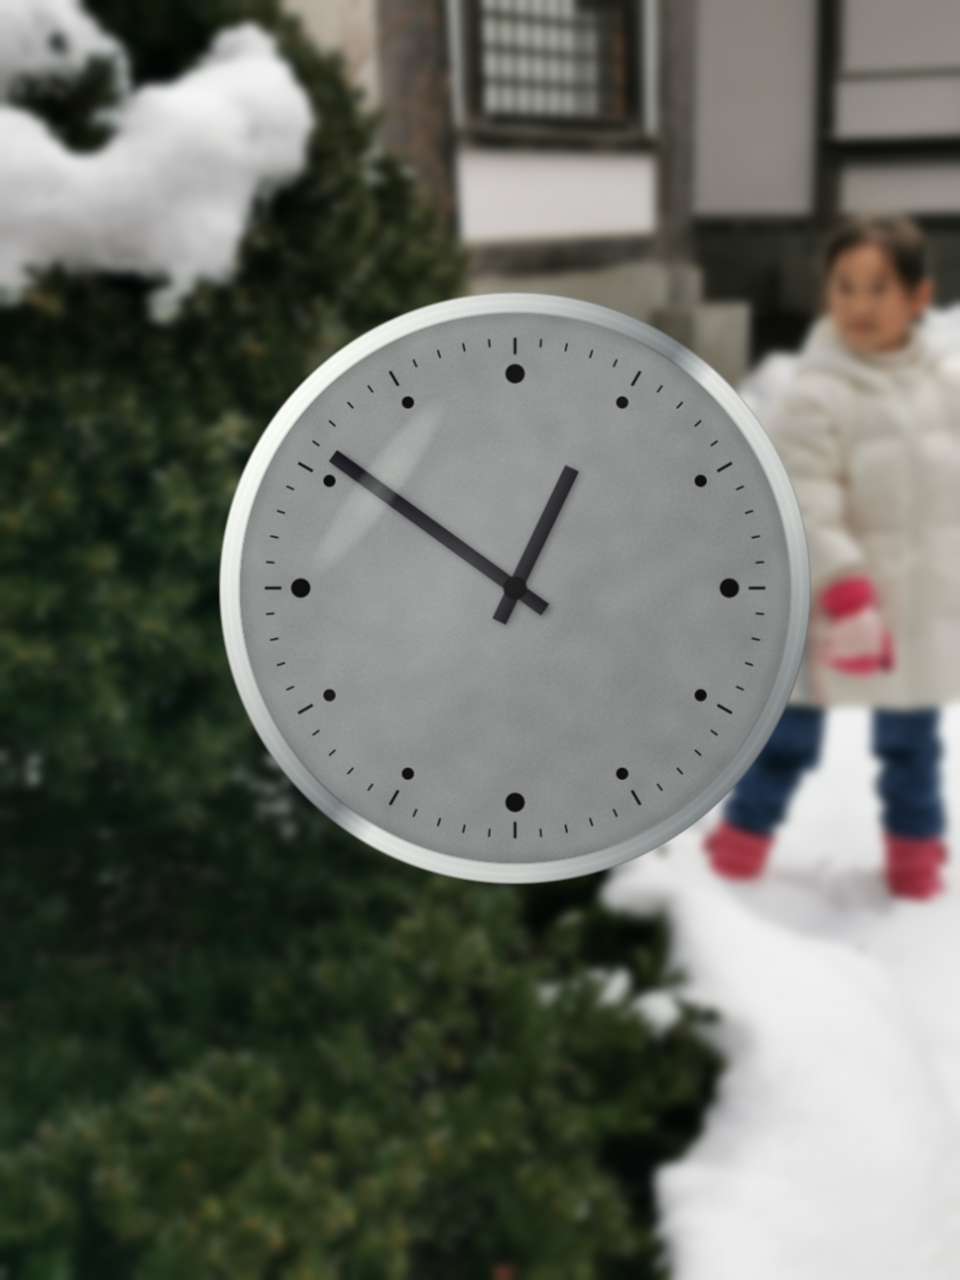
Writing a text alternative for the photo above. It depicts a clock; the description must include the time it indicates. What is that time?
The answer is 12:51
